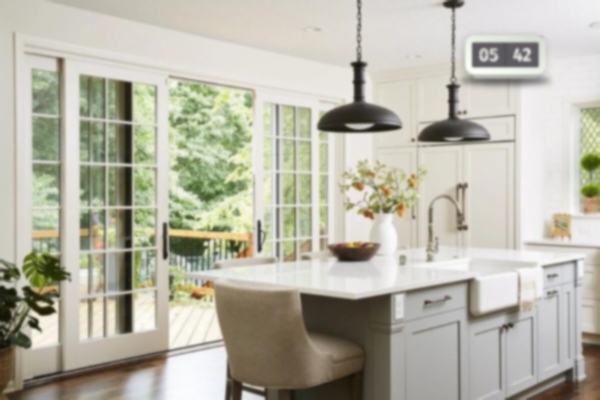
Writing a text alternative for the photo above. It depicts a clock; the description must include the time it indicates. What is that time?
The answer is 5:42
